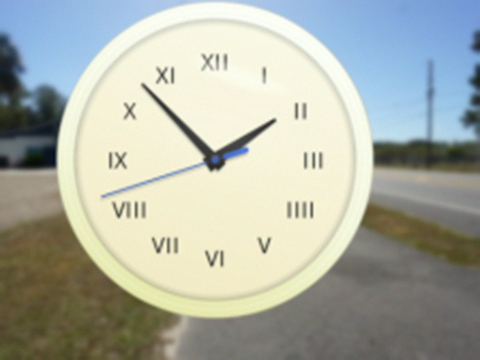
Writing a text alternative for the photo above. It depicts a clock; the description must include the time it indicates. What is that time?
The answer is 1:52:42
